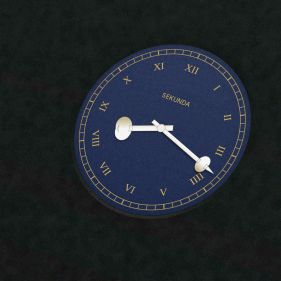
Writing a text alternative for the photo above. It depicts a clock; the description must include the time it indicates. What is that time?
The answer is 8:18
